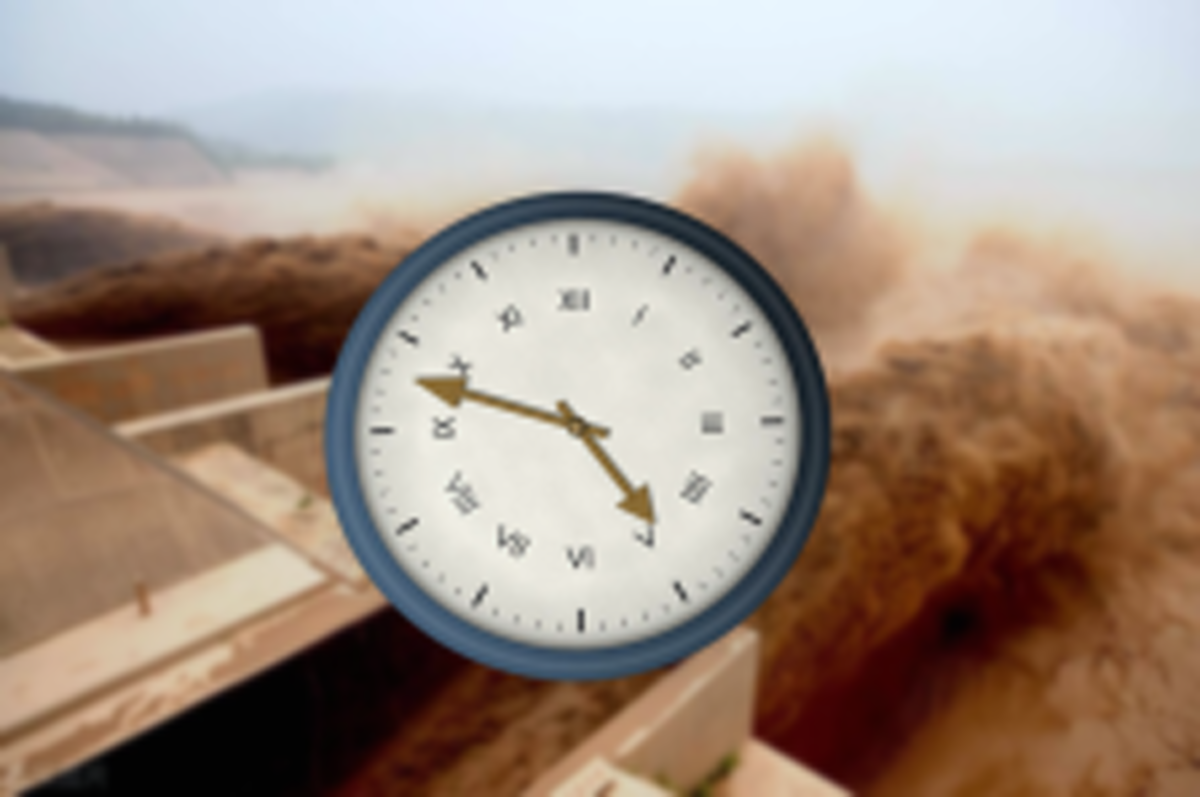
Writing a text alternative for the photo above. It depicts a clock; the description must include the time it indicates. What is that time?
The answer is 4:48
